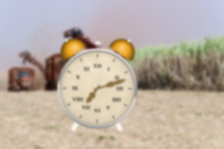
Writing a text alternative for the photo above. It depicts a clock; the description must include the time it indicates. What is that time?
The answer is 7:12
